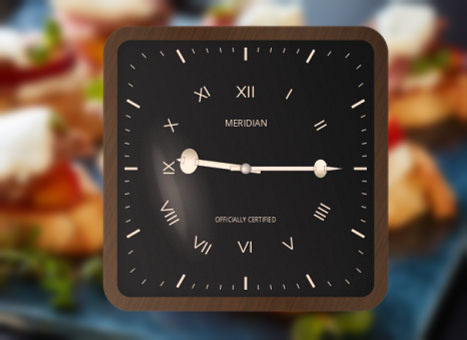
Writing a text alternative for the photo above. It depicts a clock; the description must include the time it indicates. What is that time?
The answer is 9:15
